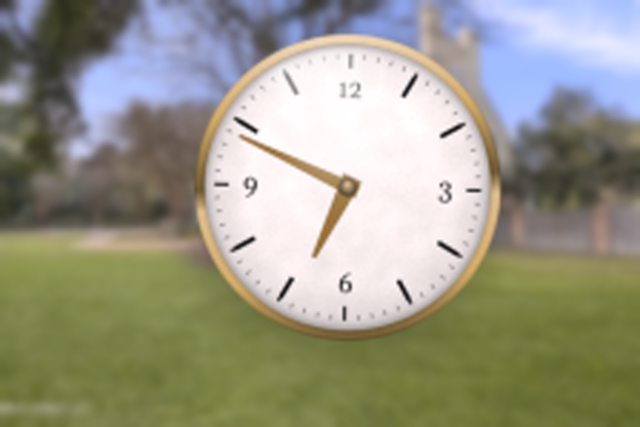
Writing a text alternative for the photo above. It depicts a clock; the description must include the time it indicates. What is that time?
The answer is 6:49
